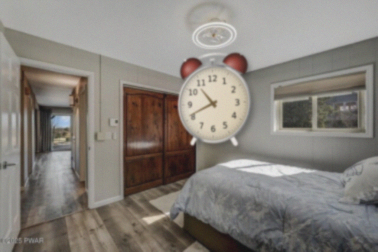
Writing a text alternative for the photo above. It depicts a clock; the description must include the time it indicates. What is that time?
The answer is 10:41
